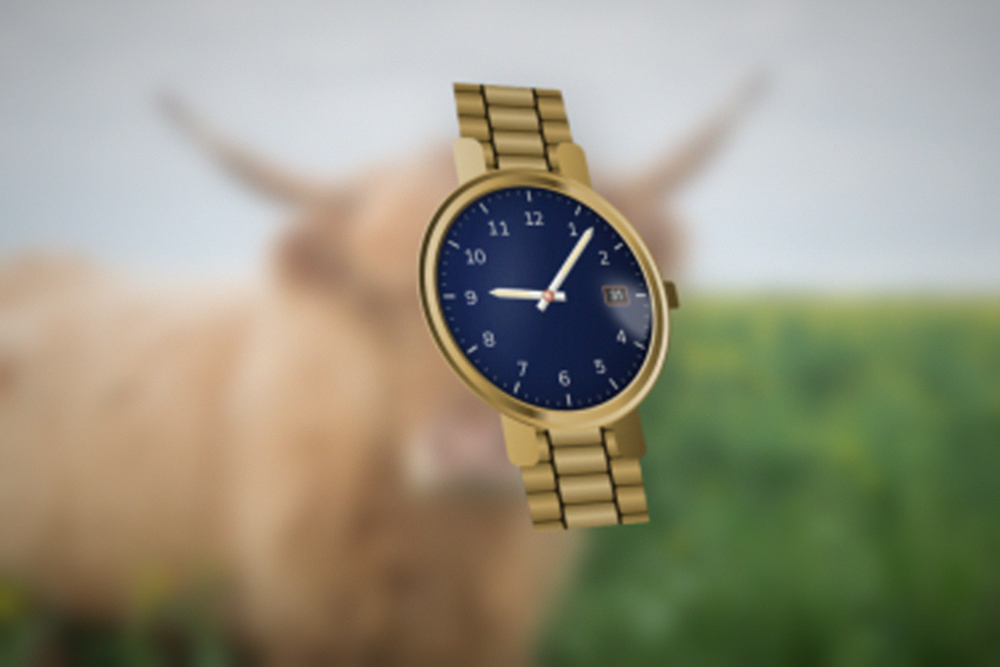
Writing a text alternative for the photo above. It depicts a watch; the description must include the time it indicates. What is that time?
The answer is 9:07
